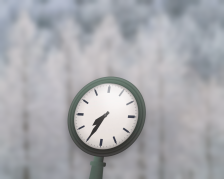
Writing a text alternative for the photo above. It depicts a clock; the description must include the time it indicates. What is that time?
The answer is 7:35
